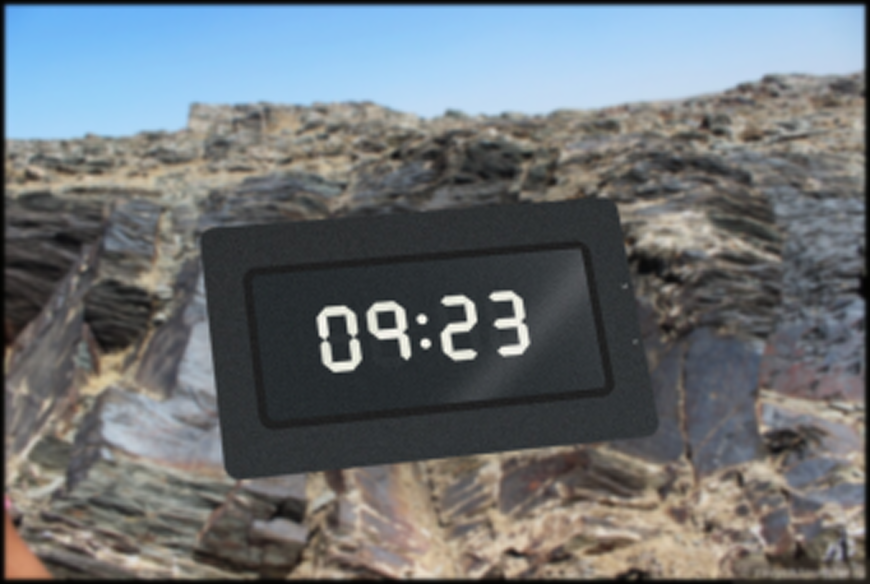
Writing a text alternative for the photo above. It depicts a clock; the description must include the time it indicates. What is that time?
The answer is 9:23
